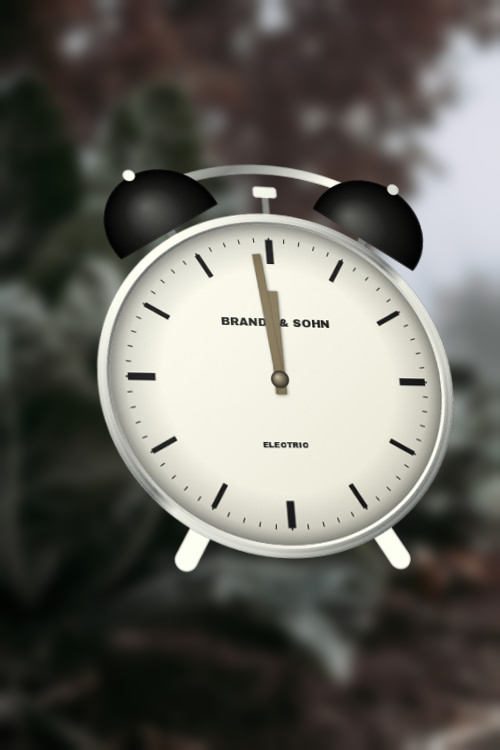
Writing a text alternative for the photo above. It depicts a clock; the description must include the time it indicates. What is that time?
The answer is 11:59
